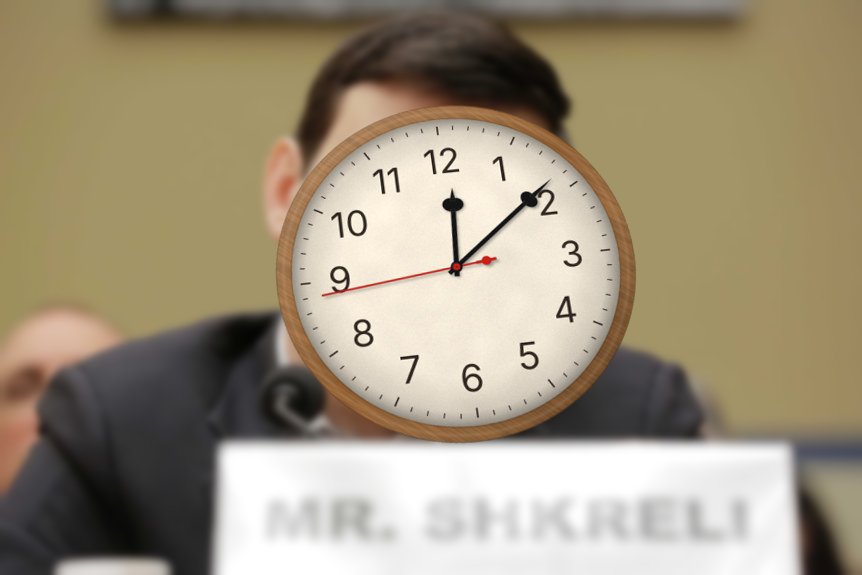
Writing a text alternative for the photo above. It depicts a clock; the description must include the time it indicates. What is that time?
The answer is 12:08:44
